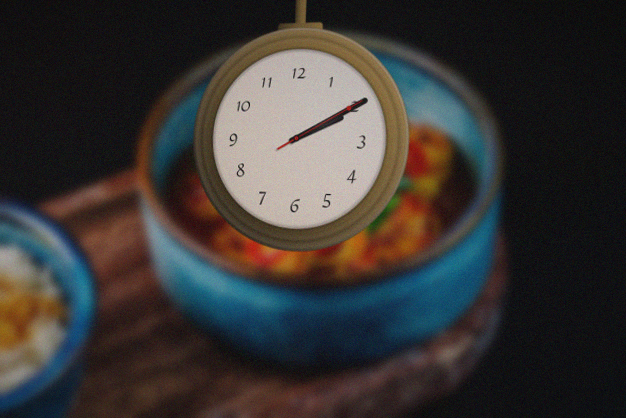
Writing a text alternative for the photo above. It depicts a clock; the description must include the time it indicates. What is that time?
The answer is 2:10:10
